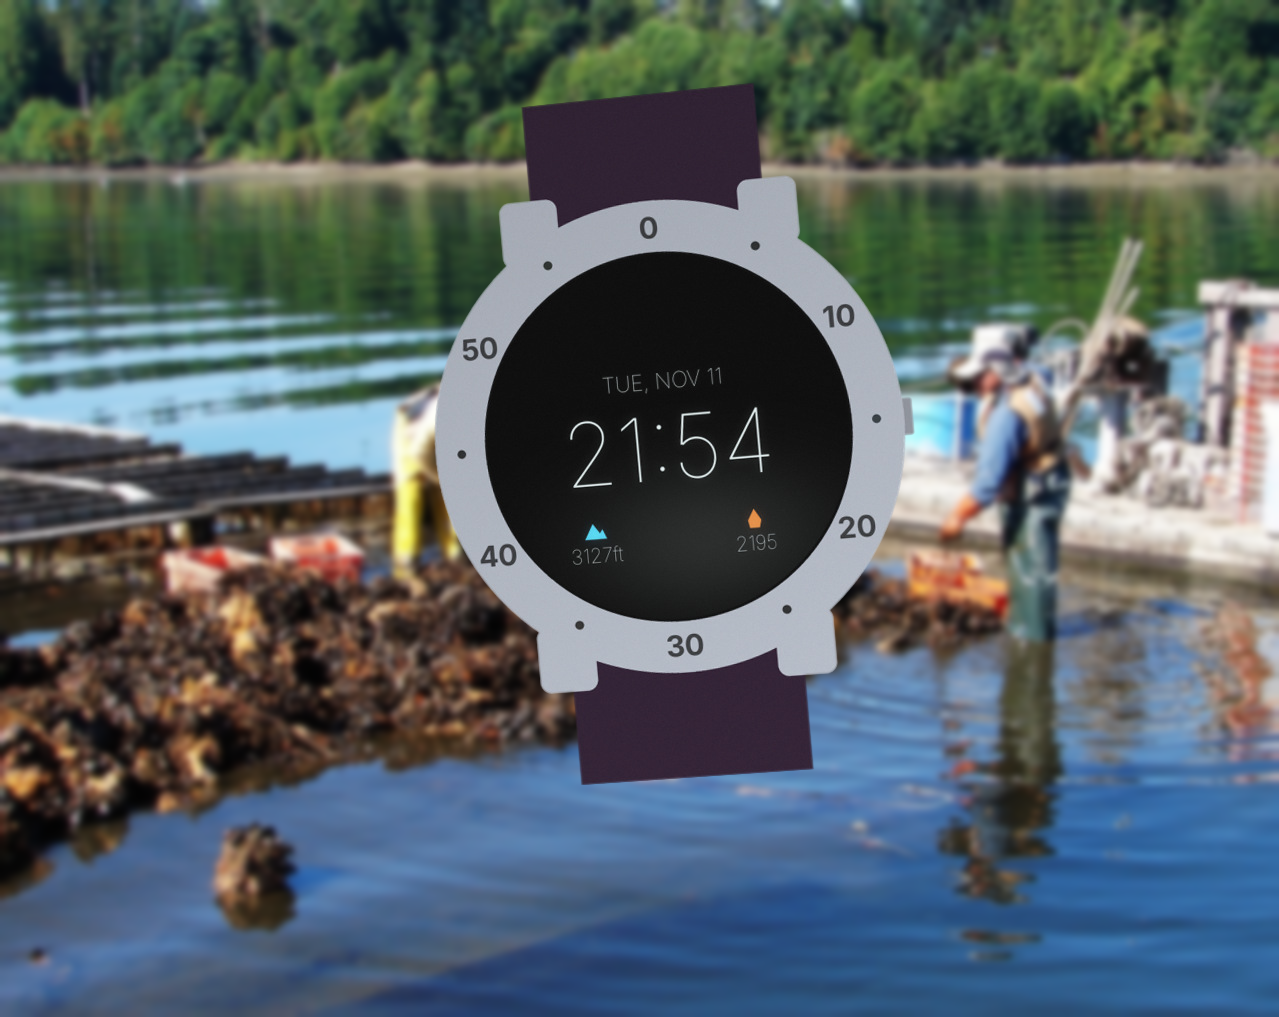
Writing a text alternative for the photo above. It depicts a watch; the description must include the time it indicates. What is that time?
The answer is 21:54
